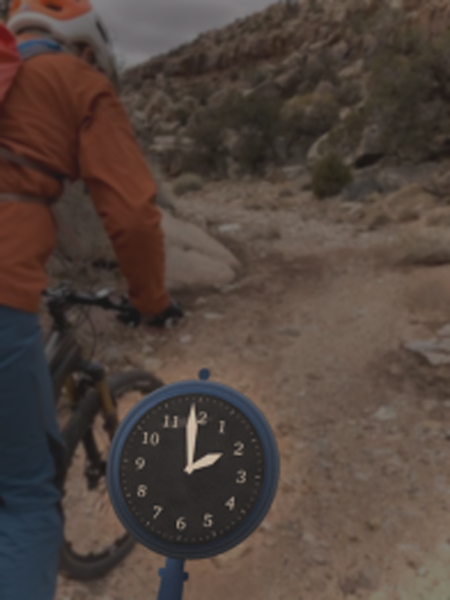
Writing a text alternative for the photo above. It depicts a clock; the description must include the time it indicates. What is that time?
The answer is 1:59
